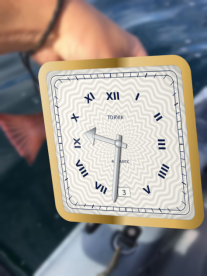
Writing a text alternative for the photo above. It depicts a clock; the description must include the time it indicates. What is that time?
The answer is 9:32
